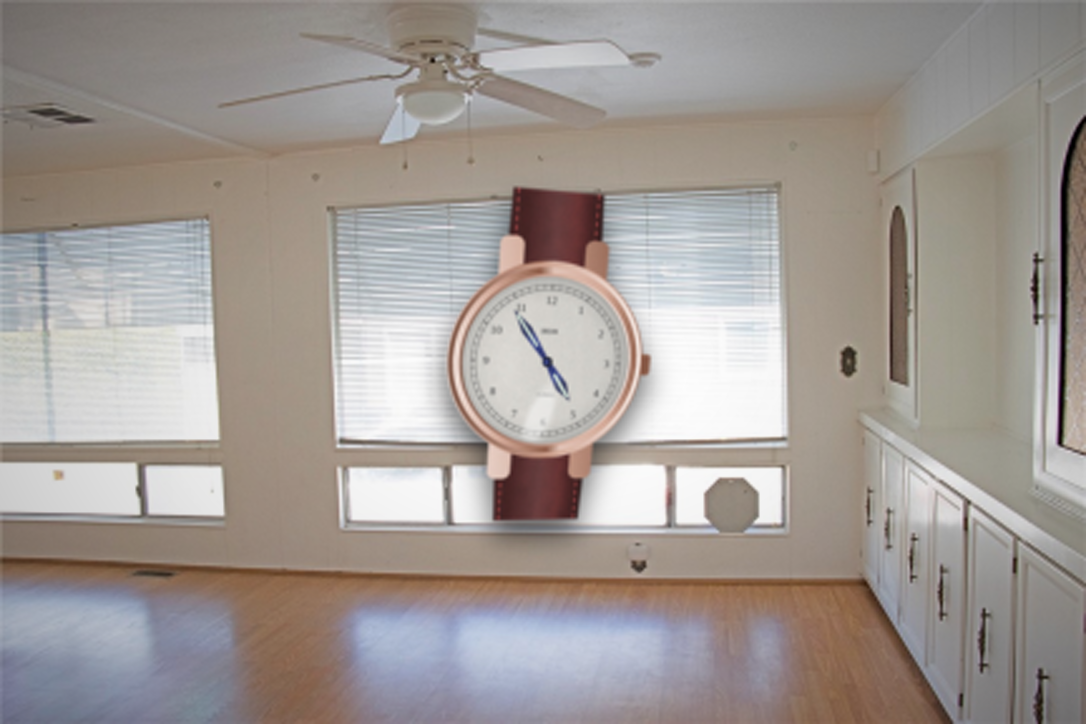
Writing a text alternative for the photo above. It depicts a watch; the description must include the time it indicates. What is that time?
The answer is 4:54
